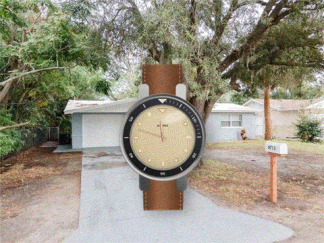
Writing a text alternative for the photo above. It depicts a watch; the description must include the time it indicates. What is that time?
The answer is 11:48
